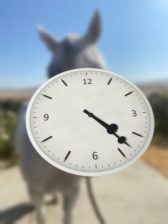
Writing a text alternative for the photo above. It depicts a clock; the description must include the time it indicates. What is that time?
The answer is 4:23
